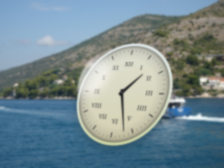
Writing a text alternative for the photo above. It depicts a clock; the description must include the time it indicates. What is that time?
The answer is 1:27
